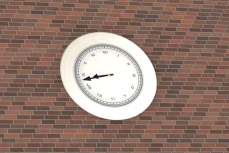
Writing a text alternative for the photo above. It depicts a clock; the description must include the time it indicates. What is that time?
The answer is 8:43
